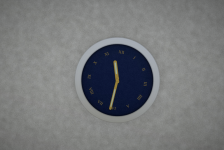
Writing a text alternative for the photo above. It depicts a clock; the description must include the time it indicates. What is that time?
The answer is 11:31
